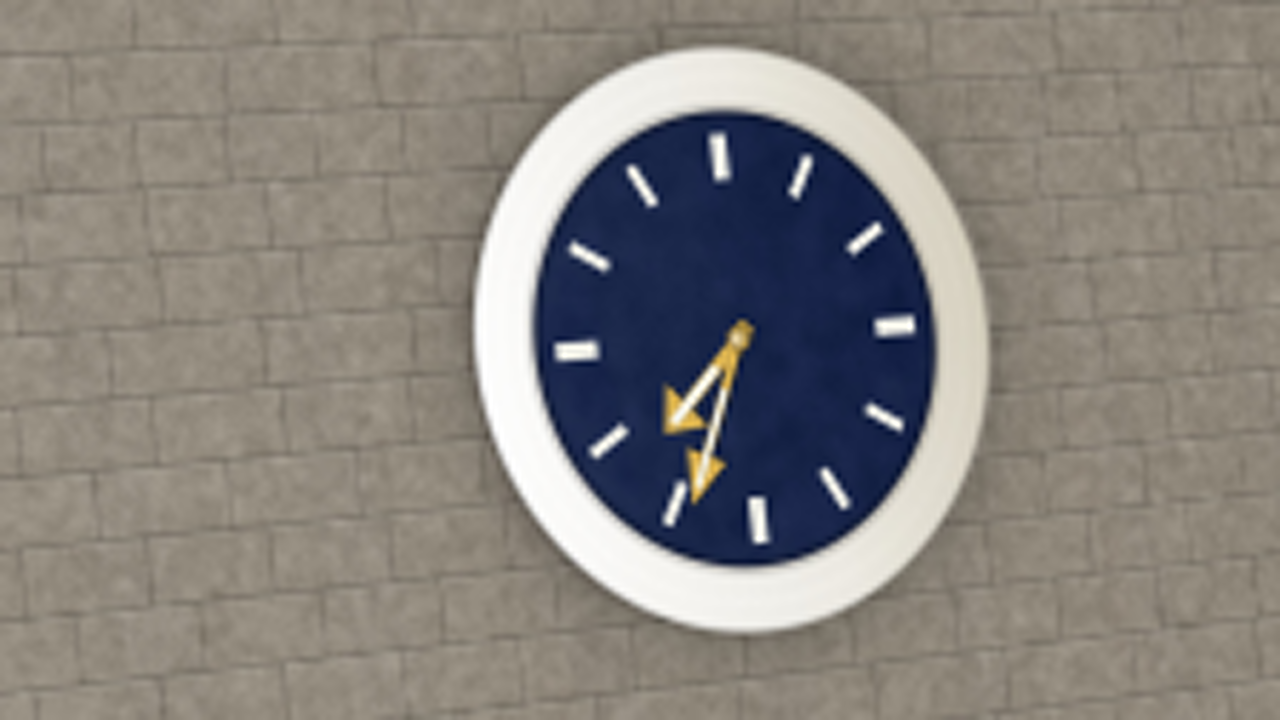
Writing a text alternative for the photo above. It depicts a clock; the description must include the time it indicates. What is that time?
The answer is 7:34
